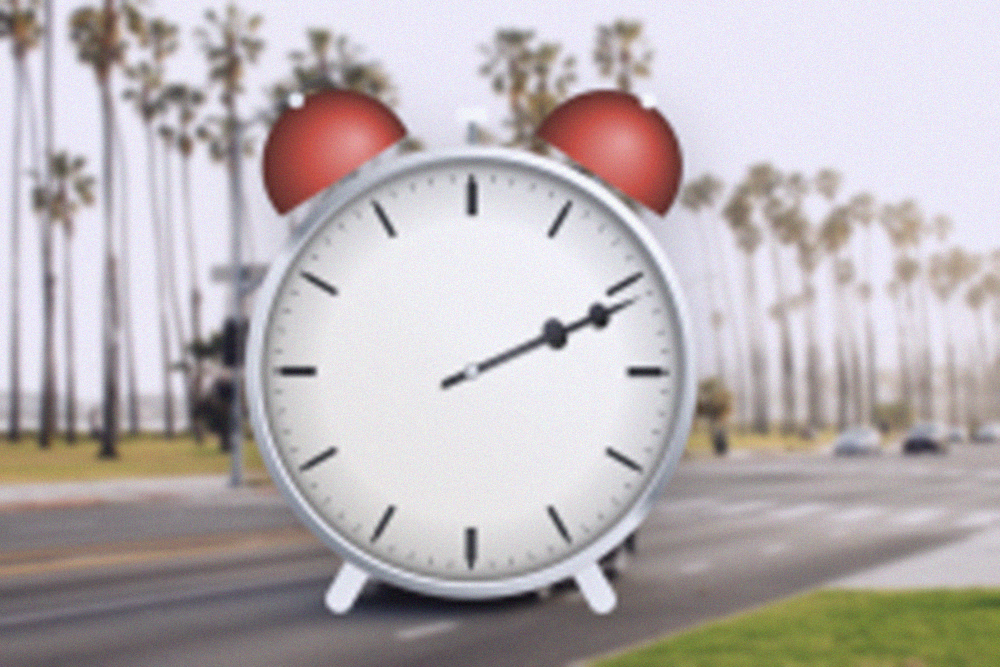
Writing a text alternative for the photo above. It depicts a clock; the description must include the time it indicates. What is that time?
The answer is 2:11
